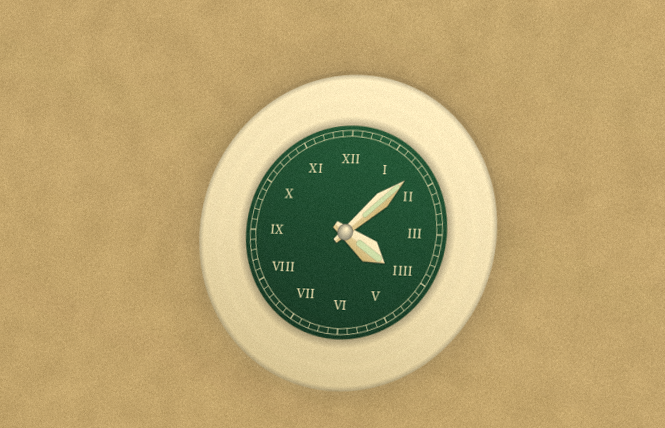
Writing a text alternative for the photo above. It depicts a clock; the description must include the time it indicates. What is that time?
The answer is 4:08
